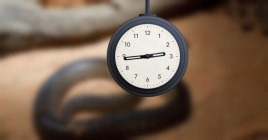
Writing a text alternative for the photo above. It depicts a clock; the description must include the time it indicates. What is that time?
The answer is 2:44
